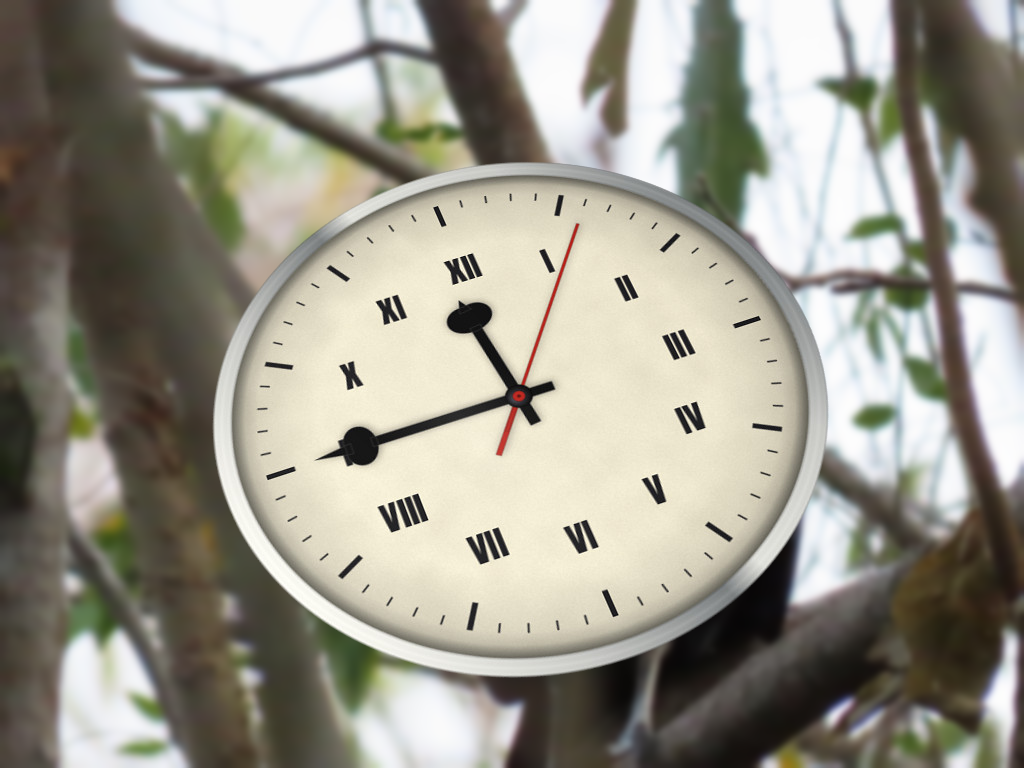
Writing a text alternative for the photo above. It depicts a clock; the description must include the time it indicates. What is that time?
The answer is 11:45:06
